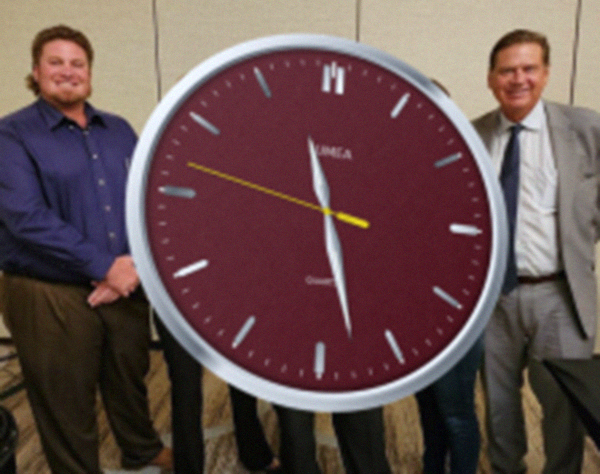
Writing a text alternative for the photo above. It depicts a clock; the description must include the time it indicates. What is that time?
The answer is 11:27:47
